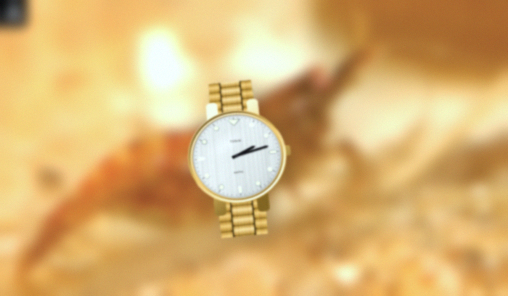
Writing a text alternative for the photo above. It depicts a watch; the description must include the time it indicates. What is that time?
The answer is 2:13
